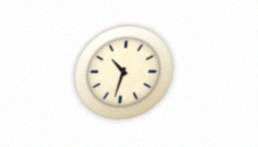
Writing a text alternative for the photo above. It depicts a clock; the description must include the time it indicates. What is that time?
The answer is 10:32
